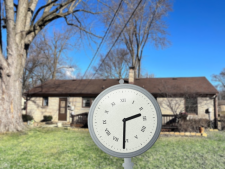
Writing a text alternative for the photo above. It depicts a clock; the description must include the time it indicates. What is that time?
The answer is 2:31
